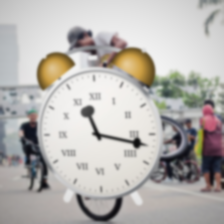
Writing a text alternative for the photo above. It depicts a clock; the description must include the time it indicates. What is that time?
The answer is 11:17
